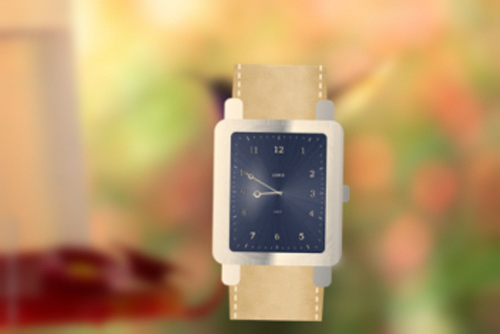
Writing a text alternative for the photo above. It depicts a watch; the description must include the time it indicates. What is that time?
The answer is 8:50
